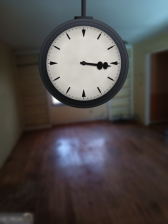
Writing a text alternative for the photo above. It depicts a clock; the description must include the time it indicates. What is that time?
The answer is 3:16
